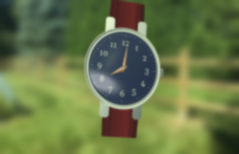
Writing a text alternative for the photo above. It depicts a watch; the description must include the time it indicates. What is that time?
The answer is 8:01
